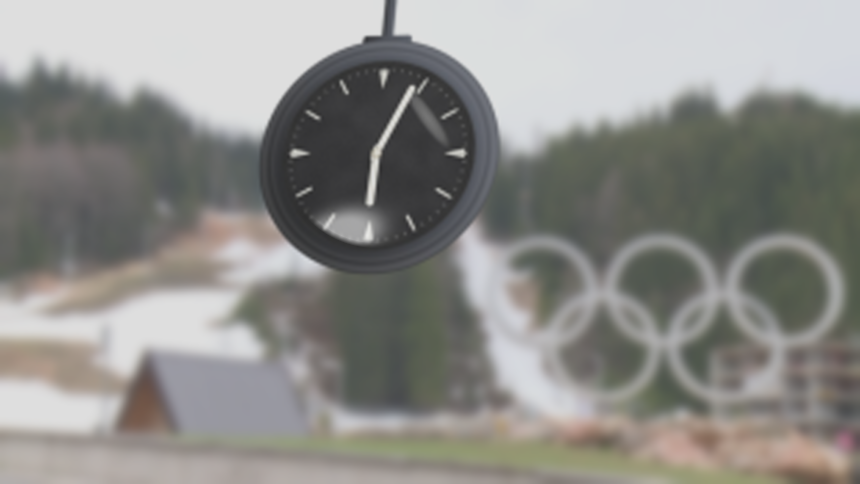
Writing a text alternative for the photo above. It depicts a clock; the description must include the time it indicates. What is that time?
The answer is 6:04
